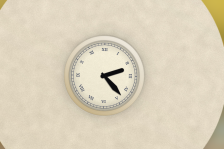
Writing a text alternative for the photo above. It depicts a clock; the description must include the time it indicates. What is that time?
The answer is 2:23
